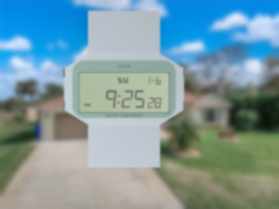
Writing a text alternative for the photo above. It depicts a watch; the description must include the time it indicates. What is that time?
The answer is 9:25:28
